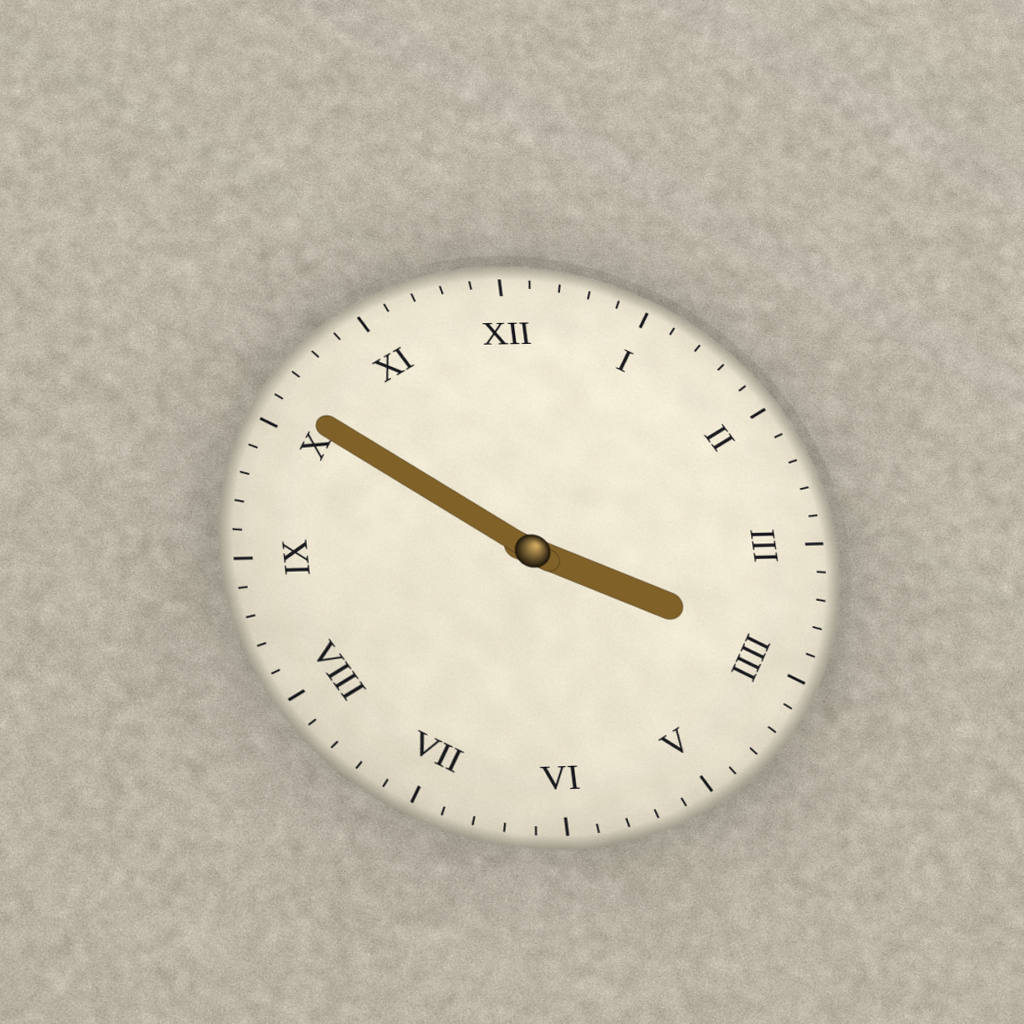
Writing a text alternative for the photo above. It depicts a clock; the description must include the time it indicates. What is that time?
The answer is 3:51
